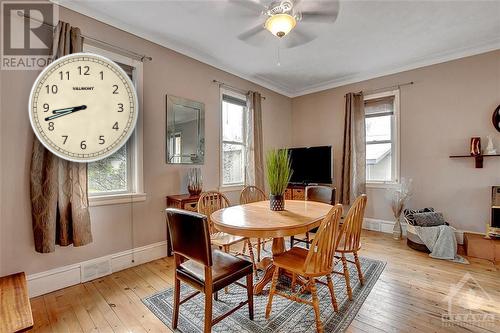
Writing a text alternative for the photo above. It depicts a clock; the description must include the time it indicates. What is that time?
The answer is 8:42
